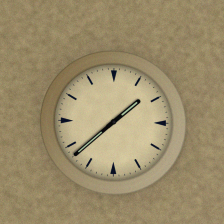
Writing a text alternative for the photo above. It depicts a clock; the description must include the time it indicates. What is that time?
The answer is 1:38
